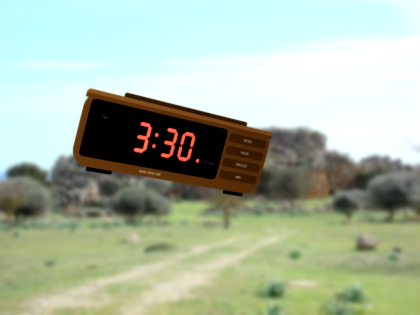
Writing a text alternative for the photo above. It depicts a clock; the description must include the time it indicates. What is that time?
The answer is 3:30
